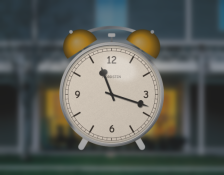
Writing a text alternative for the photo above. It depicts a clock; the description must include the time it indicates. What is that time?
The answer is 11:18
